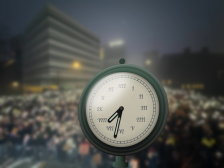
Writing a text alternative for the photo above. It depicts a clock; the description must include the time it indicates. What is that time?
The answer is 7:32
